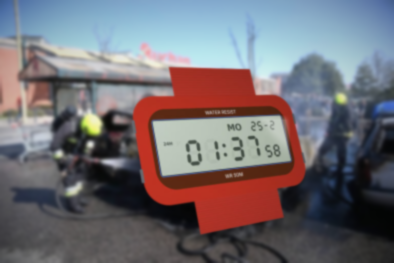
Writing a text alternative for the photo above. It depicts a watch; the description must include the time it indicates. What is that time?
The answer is 1:37:58
